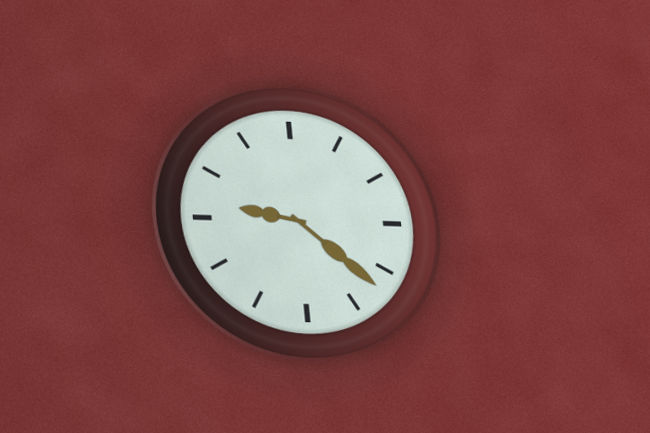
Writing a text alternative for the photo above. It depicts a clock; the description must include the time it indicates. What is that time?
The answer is 9:22
